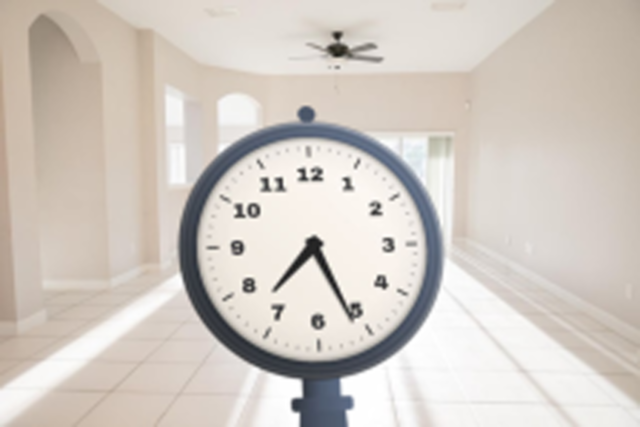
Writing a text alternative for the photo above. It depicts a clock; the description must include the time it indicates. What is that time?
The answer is 7:26
